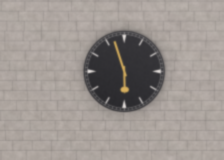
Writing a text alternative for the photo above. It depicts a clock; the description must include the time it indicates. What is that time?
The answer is 5:57
